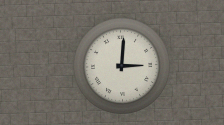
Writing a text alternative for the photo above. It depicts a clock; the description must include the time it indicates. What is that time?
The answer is 3:01
